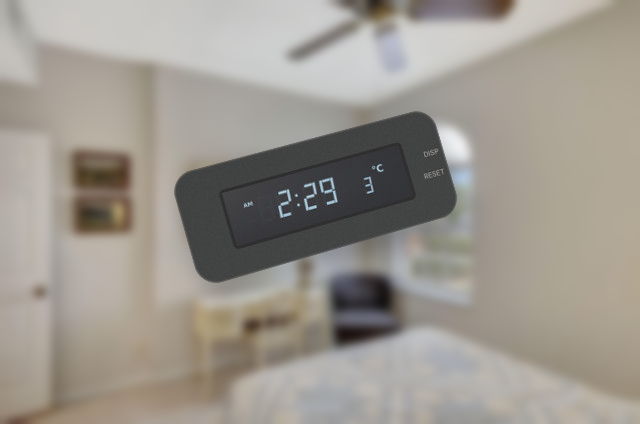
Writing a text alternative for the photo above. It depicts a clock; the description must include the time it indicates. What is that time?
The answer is 2:29
